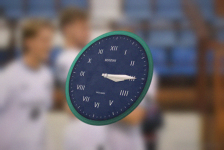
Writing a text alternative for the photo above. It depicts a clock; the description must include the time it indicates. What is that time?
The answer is 3:15
